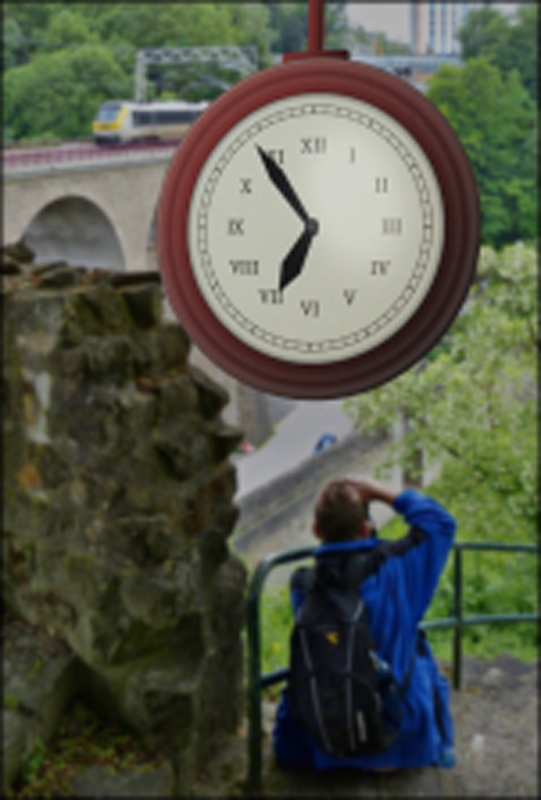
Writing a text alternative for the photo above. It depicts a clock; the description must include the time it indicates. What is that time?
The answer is 6:54
